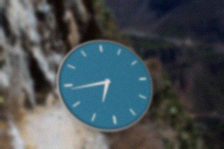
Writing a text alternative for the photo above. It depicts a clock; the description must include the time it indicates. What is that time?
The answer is 6:44
